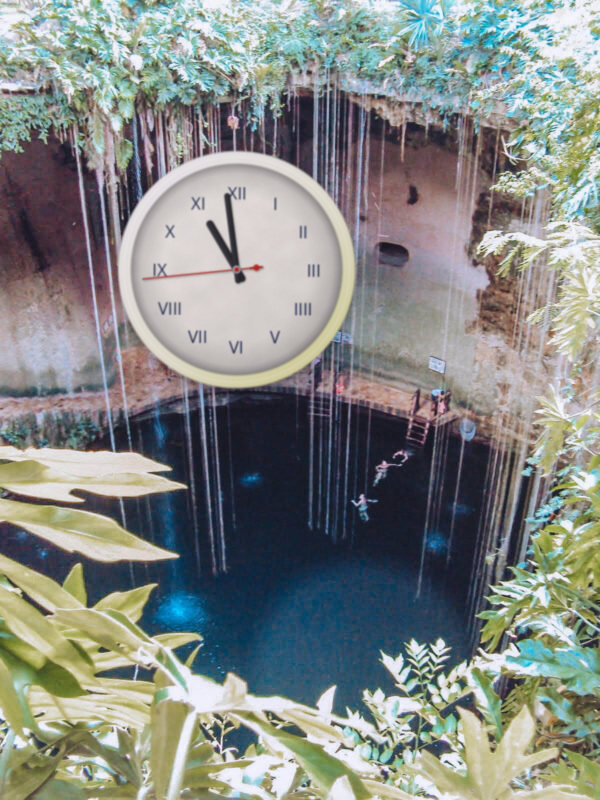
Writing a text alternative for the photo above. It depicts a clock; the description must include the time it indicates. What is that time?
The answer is 10:58:44
